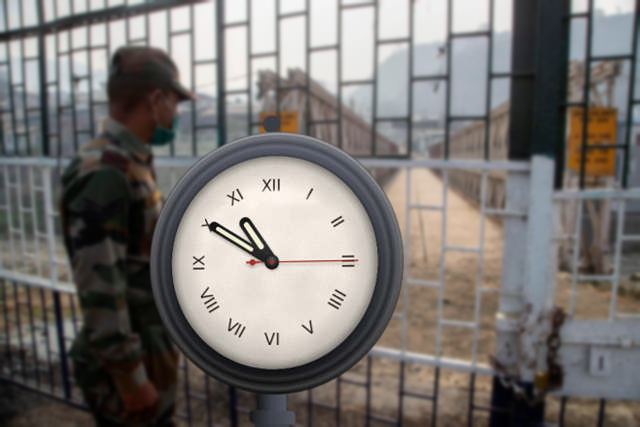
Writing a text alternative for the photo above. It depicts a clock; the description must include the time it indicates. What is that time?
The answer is 10:50:15
